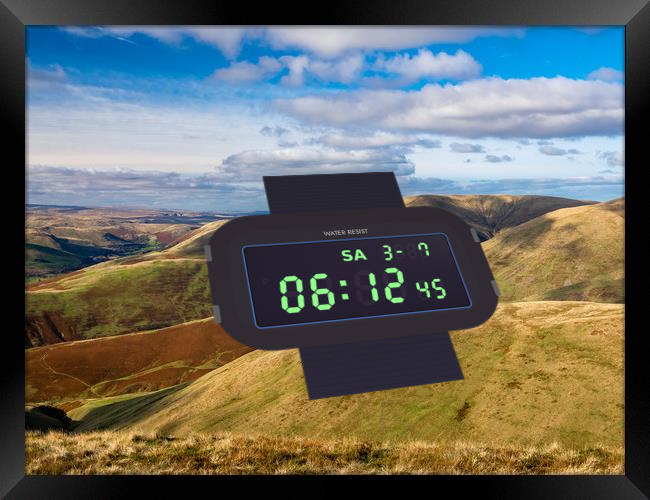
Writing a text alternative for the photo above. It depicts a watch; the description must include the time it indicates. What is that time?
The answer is 6:12:45
